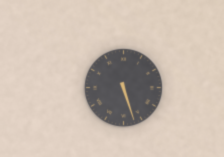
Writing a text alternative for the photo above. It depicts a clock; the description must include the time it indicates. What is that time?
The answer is 5:27
